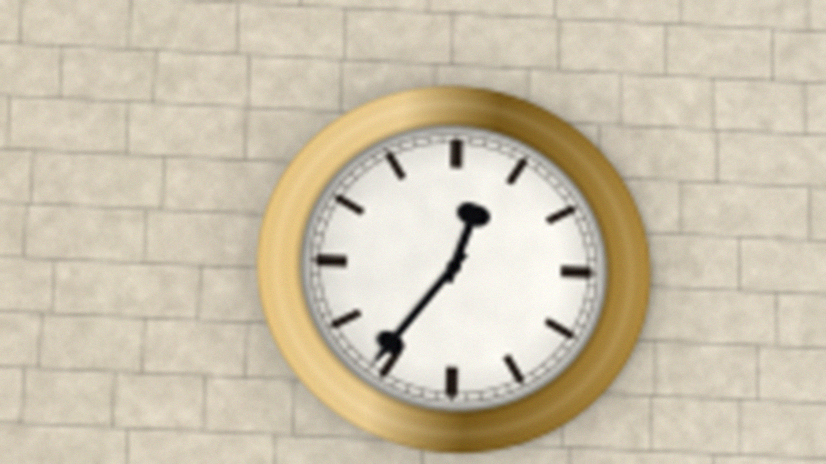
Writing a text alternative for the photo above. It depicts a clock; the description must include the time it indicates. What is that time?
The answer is 12:36
